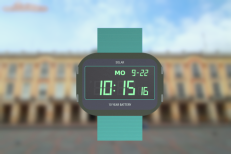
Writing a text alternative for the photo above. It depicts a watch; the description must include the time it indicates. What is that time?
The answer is 10:15:16
